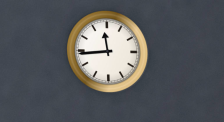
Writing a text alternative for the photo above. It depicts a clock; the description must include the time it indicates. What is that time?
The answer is 11:44
